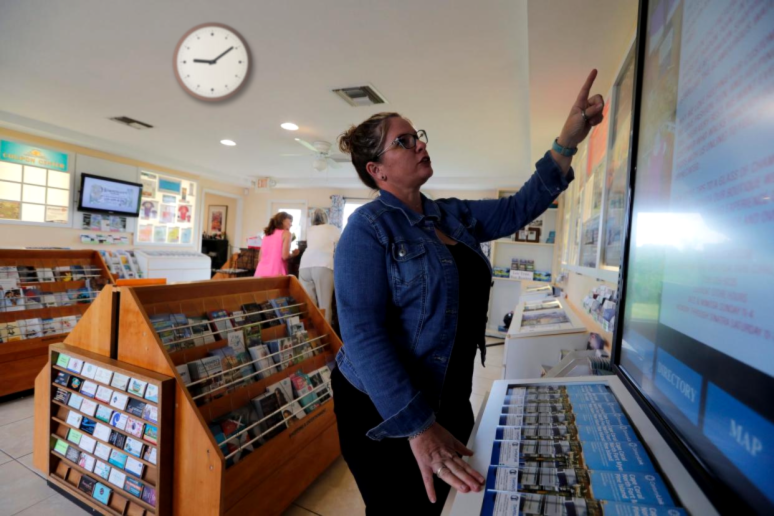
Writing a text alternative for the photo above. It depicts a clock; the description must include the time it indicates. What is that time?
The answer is 9:09
